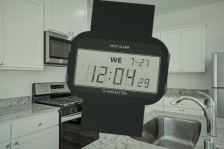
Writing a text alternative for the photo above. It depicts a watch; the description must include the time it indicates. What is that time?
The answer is 12:04:29
